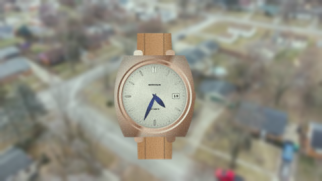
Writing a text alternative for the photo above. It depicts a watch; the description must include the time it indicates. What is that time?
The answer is 4:34
